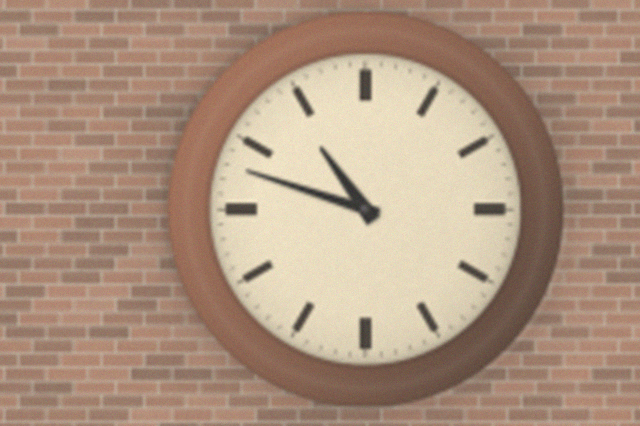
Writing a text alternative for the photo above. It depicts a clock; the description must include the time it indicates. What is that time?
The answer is 10:48
